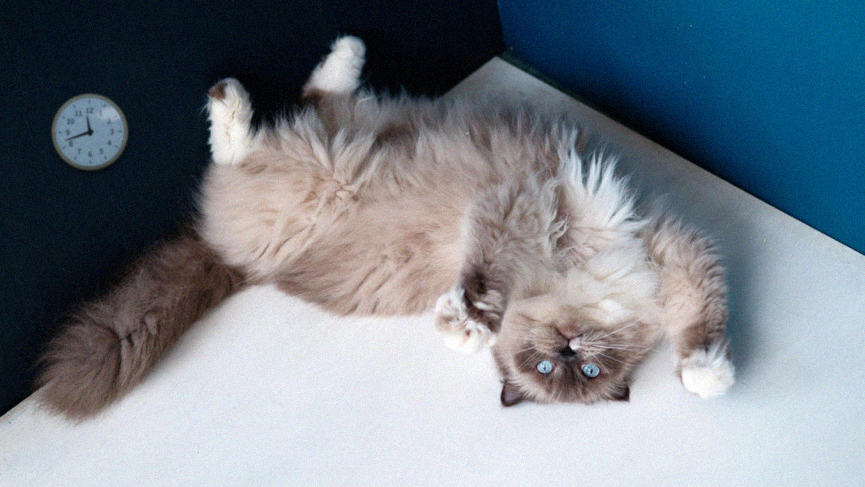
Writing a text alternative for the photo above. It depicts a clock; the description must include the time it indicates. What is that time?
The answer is 11:42
